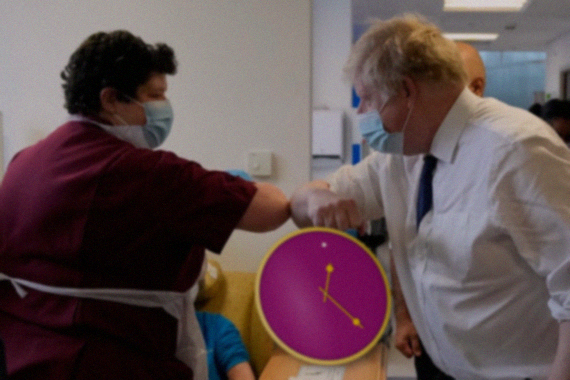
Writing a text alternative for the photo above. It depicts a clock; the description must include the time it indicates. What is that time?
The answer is 12:22
